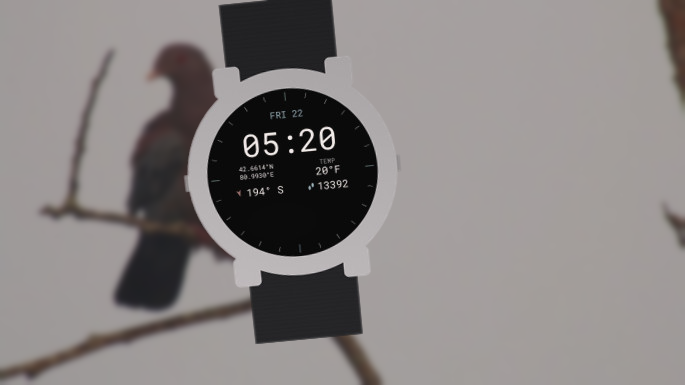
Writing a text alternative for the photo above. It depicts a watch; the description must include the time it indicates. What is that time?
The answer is 5:20
